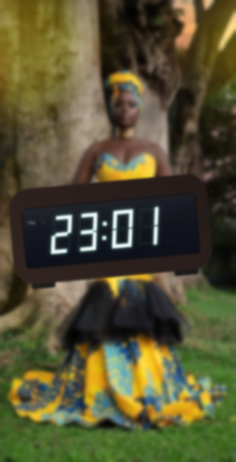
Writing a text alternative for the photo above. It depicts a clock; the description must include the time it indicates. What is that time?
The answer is 23:01
